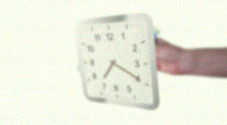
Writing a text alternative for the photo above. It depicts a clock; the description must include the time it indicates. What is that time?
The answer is 7:20
